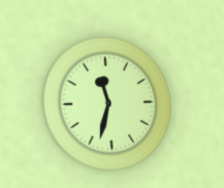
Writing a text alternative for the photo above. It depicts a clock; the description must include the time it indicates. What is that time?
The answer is 11:33
